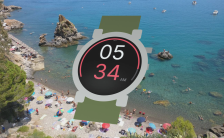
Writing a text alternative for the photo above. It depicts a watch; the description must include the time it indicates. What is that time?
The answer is 5:34
